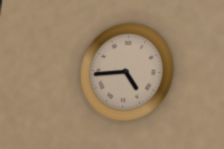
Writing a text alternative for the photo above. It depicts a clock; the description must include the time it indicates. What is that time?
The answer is 4:44
